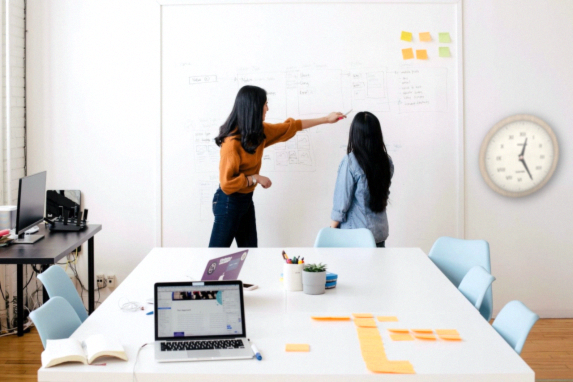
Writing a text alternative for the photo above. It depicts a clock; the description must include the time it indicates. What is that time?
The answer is 12:25
